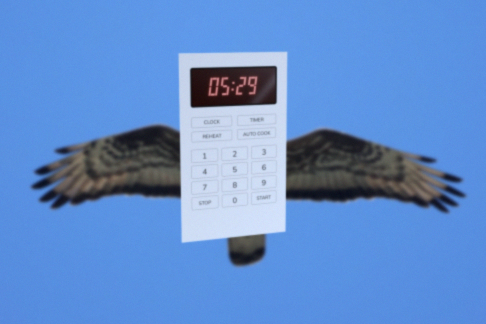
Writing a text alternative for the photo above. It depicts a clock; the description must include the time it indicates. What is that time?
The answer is 5:29
